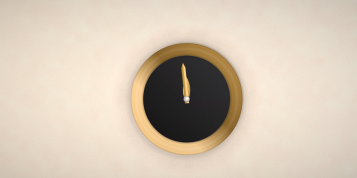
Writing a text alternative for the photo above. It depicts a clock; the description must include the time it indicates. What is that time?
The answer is 11:59
